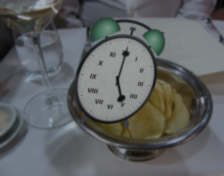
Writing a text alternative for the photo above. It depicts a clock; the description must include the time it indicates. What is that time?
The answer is 5:00
